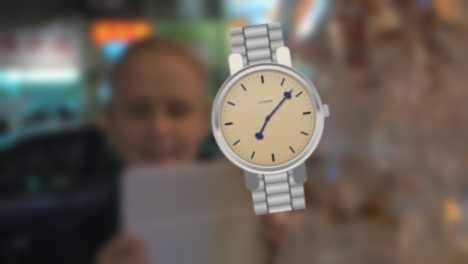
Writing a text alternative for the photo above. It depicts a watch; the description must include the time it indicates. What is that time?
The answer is 7:08
